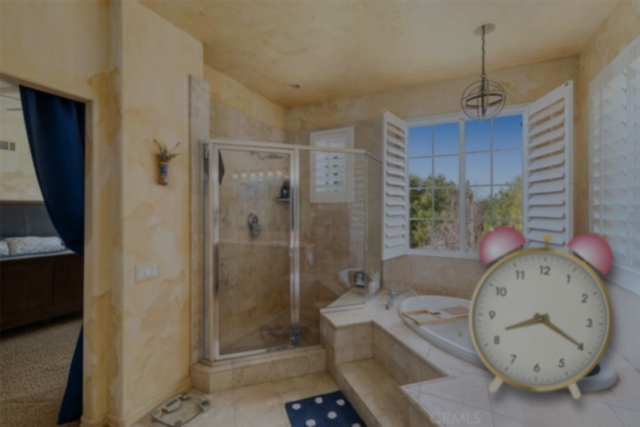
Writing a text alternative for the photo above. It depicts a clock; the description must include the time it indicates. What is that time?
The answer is 8:20
